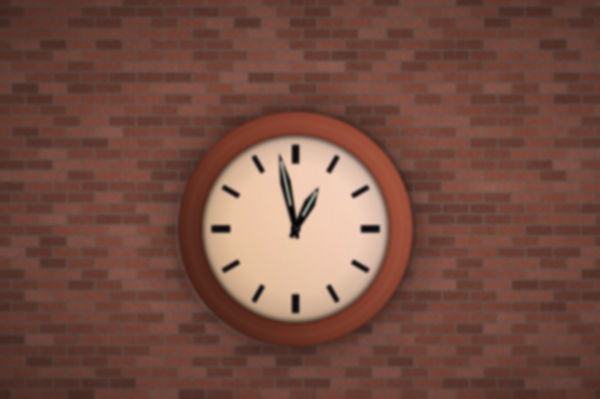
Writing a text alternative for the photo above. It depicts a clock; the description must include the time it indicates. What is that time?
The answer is 12:58
